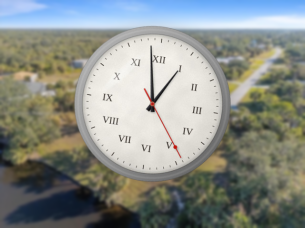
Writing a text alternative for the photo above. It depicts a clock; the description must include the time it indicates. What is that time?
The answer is 12:58:24
